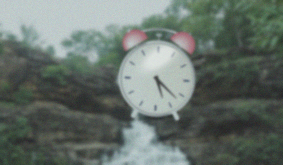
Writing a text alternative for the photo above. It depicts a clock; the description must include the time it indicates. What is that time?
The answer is 5:22
